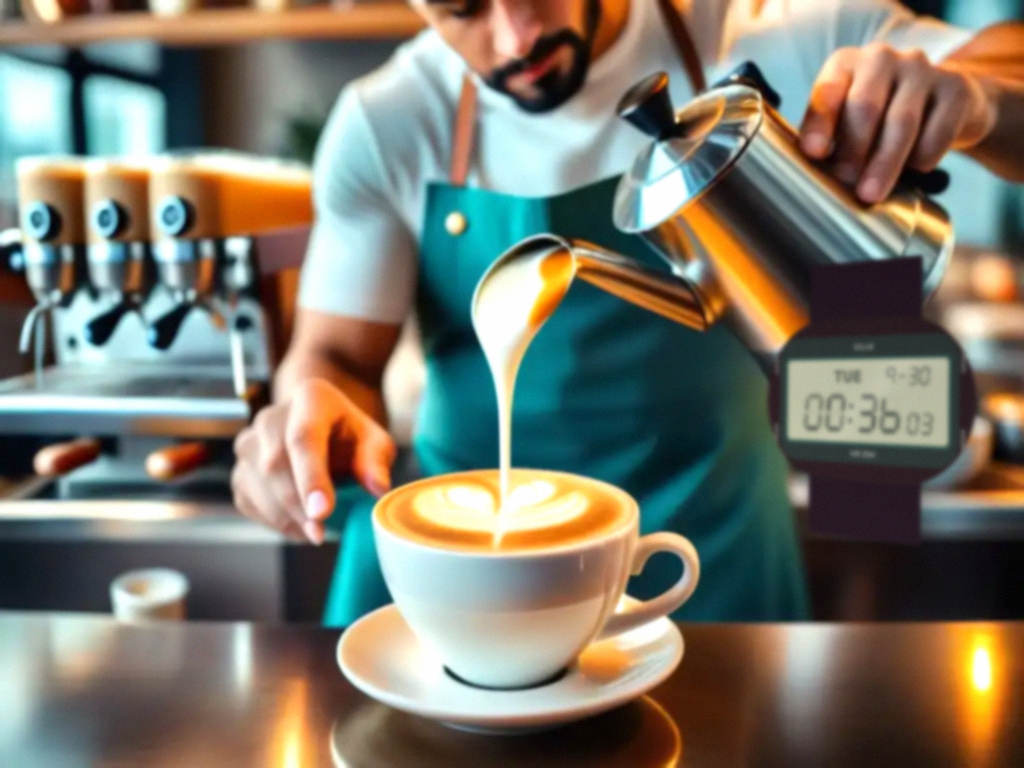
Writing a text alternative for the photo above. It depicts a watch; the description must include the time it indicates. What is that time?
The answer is 0:36:03
